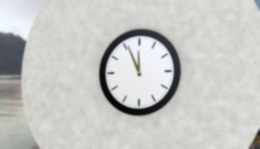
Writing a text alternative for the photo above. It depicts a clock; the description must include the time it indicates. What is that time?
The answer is 11:56
